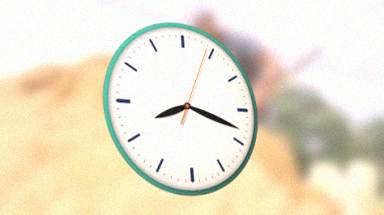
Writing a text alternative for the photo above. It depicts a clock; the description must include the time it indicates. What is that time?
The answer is 8:18:04
